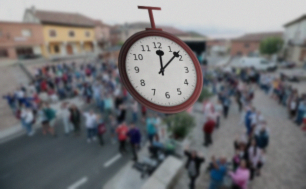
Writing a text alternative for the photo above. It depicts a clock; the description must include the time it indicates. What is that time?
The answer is 12:08
